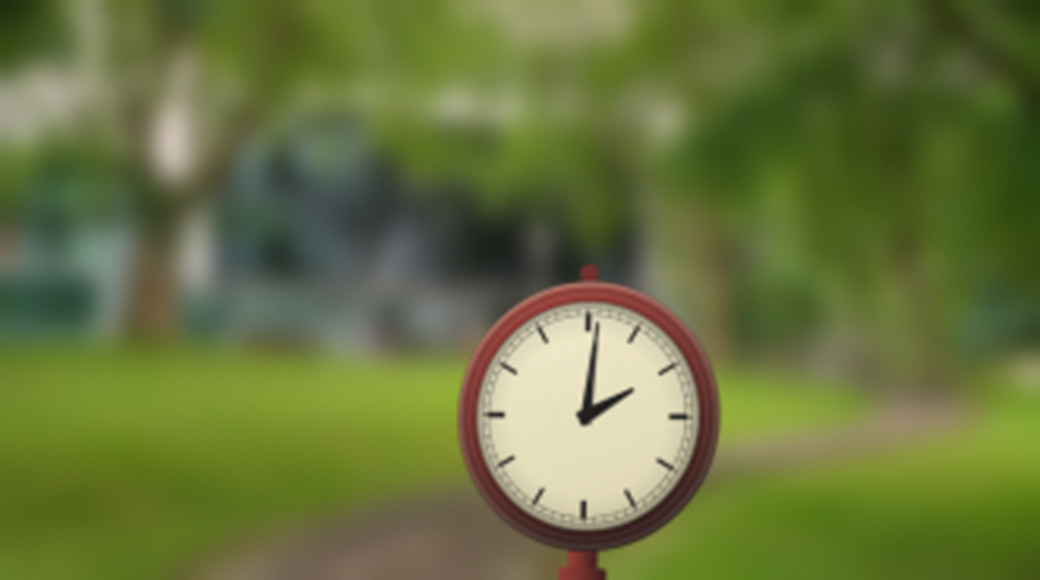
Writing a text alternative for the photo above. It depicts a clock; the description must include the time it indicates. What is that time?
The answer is 2:01
